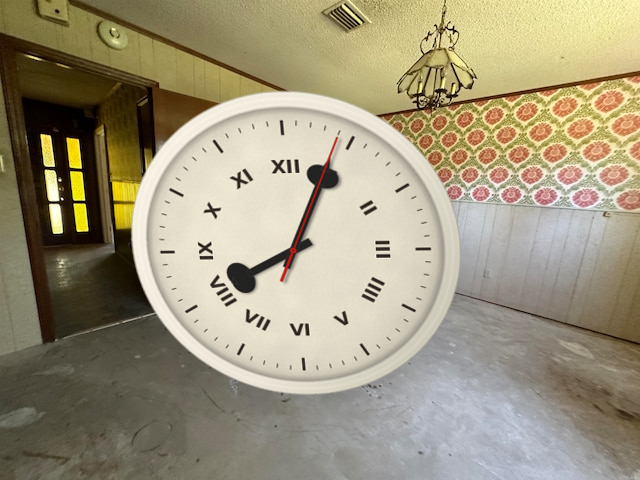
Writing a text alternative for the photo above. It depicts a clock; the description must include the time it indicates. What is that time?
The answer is 8:04:04
